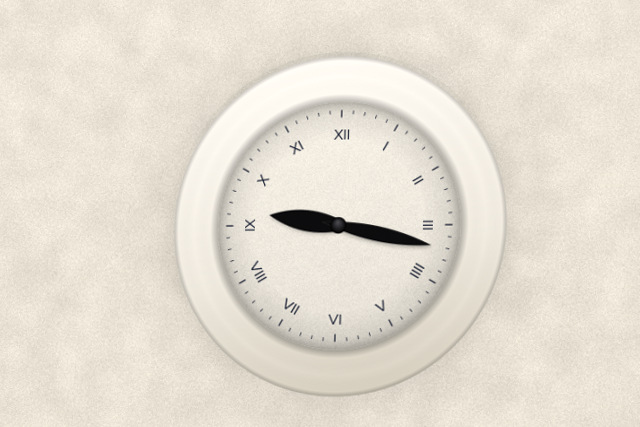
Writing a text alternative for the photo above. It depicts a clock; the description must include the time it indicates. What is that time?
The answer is 9:17
